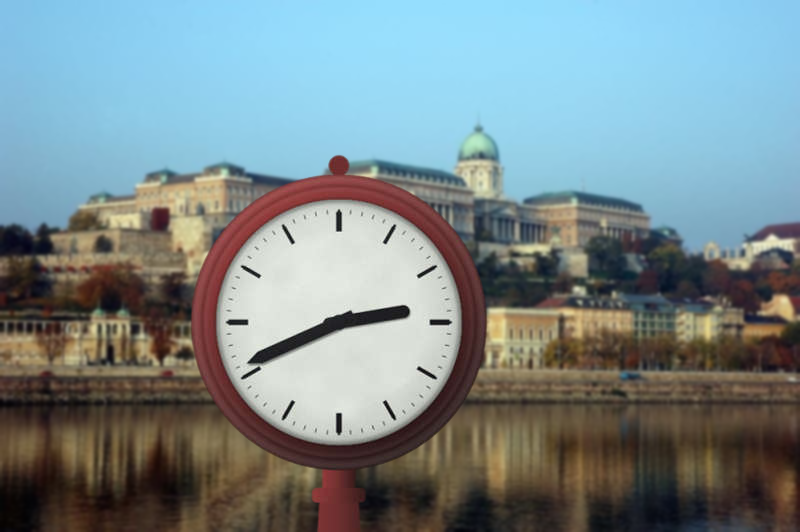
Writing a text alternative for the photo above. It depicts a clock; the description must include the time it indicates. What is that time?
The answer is 2:41
